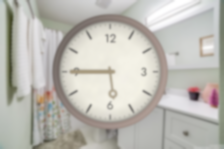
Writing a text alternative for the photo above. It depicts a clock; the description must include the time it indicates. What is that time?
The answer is 5:45
